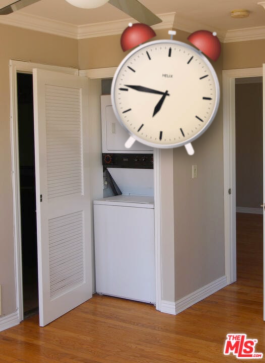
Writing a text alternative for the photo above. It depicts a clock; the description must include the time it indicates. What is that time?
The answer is 6:46
